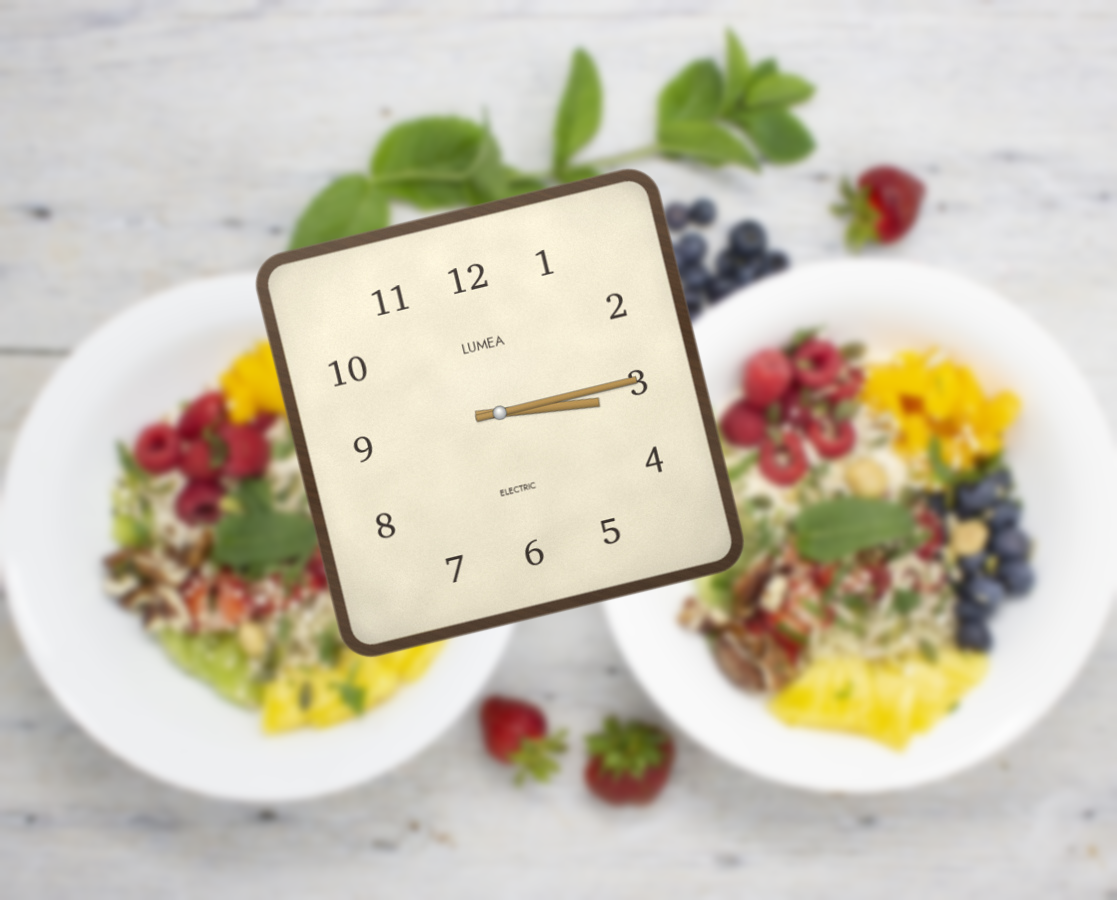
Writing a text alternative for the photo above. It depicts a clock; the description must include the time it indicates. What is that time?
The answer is 3:15
